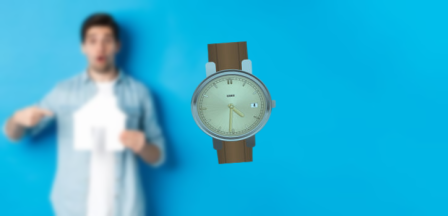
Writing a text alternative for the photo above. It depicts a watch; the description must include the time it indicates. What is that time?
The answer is 4:31
